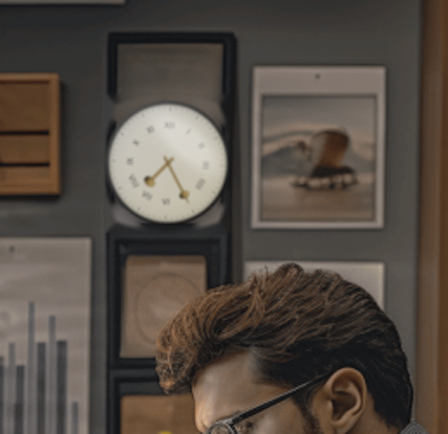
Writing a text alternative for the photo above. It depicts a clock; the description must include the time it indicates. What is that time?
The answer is 7:25
